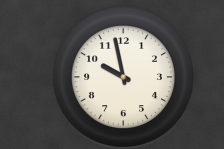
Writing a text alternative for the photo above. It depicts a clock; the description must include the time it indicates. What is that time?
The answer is 9:58
